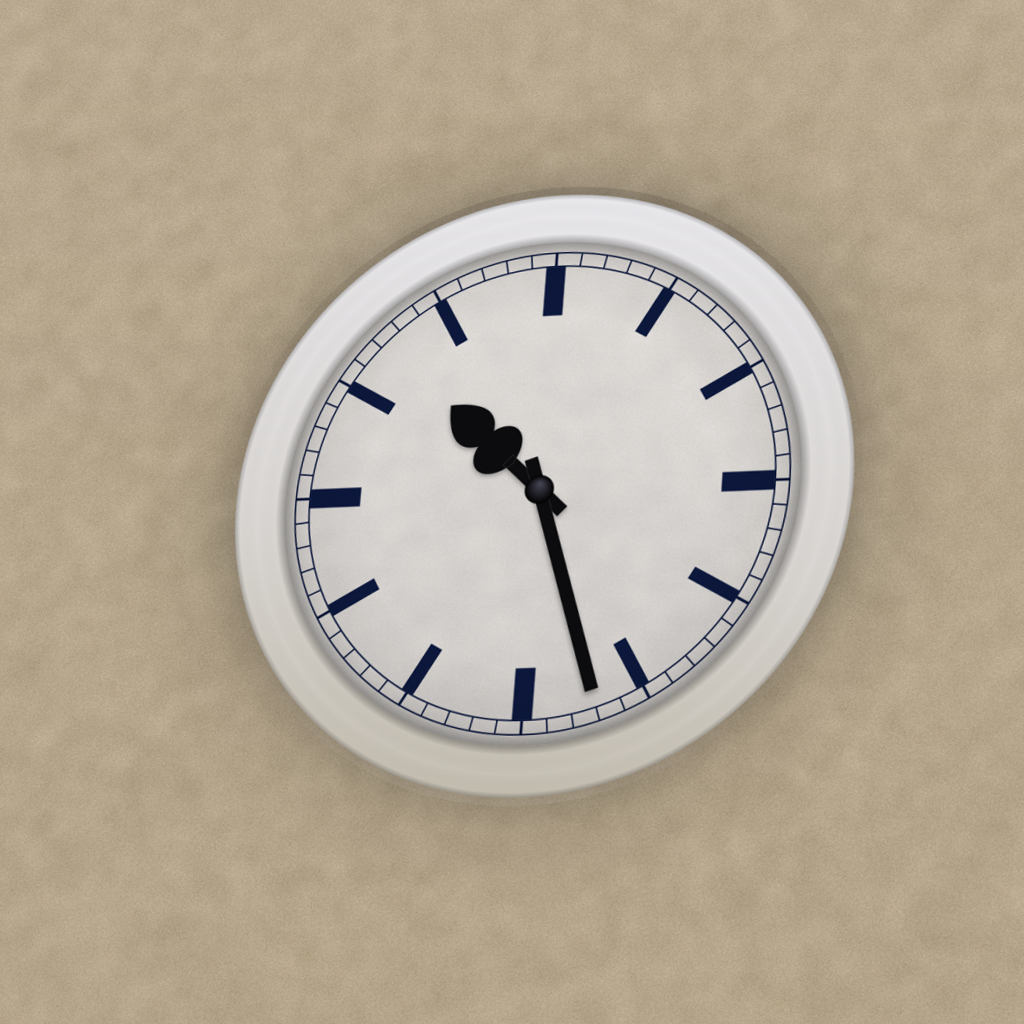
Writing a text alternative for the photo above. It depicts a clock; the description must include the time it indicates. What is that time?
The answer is 10:27
